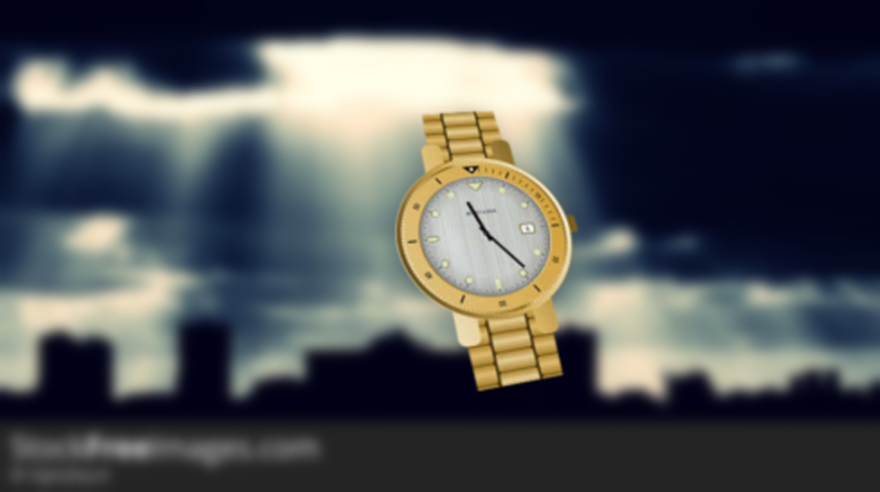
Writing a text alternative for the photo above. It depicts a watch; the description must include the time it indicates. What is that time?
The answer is 11:24
